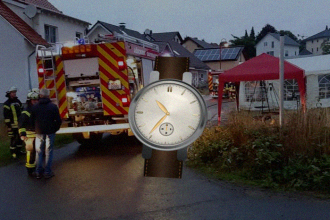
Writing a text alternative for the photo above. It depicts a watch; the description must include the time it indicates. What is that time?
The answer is 10:36
